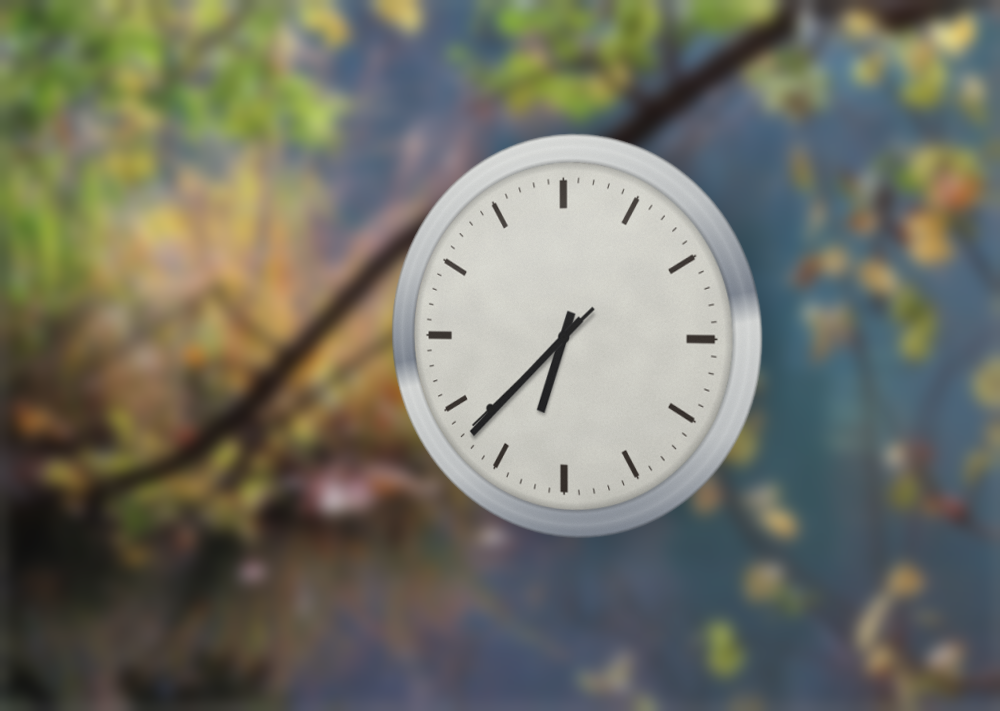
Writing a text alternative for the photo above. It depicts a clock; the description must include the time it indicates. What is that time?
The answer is 6:37:38
